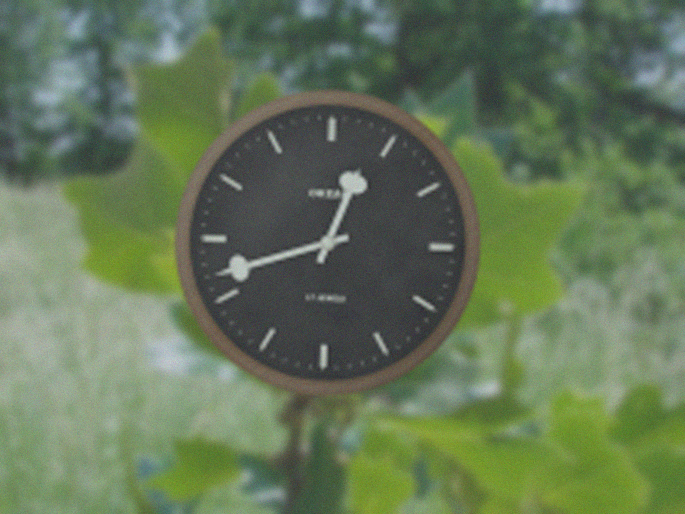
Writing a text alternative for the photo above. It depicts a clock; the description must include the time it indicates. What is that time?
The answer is 12:42
